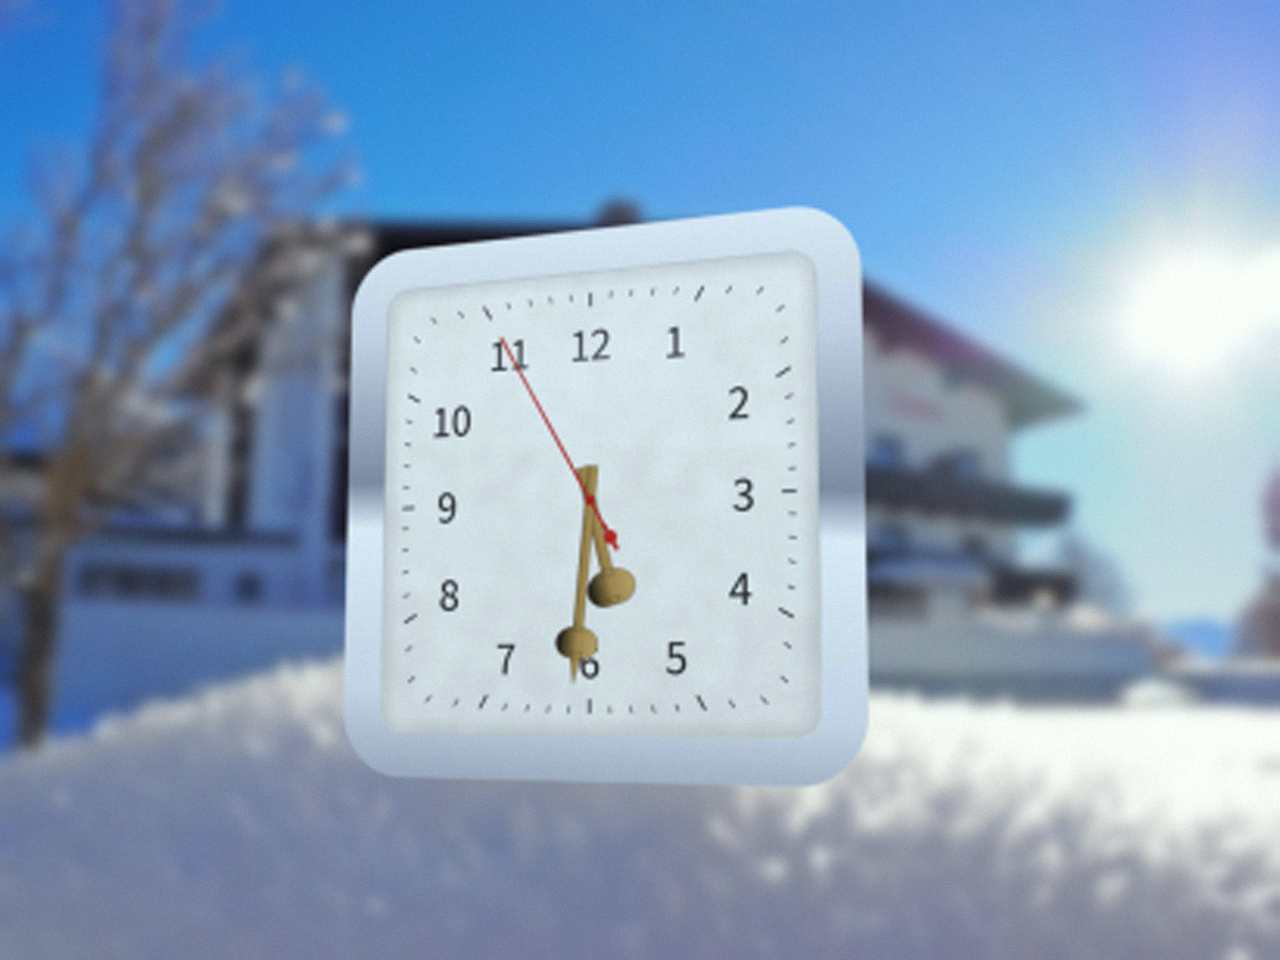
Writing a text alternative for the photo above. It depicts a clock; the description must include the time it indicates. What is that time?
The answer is 5:30:55
